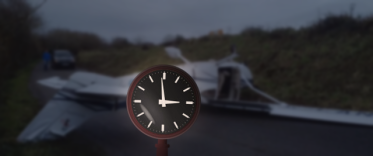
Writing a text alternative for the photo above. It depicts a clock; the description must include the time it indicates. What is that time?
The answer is 2:59
